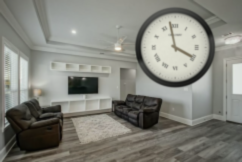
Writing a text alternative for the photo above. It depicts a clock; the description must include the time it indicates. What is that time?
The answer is 3:58
